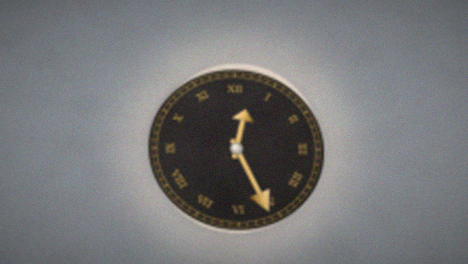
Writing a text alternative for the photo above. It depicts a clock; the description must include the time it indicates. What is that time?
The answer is 12:26
